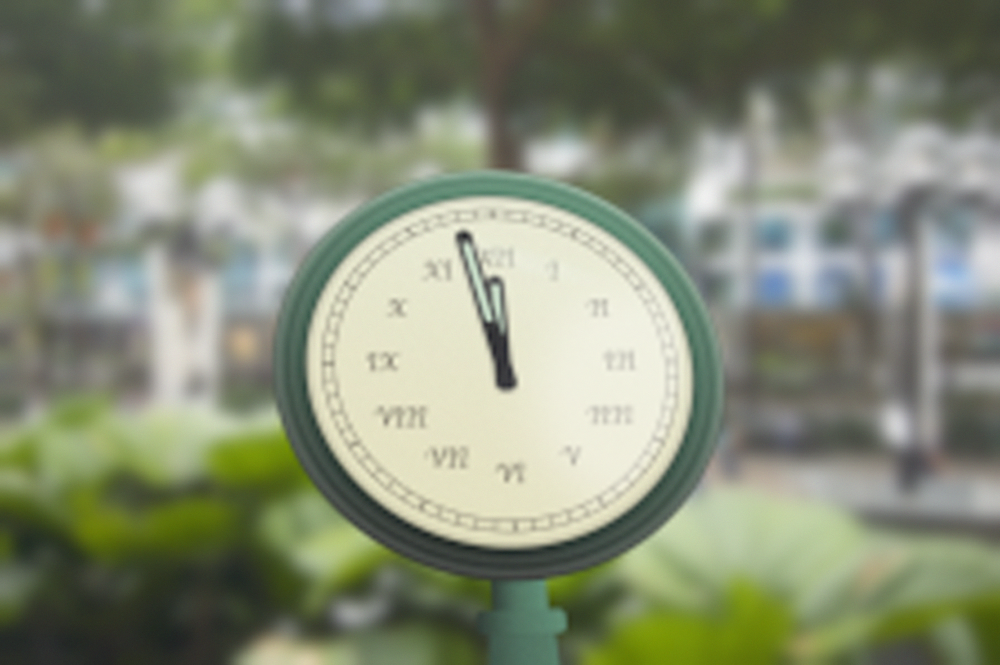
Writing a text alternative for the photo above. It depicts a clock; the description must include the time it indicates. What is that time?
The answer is 11:58
